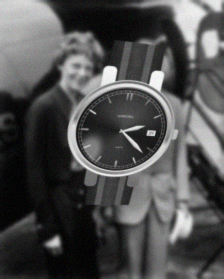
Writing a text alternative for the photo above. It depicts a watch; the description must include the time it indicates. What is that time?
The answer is 2:22
